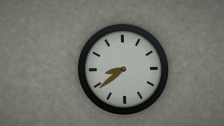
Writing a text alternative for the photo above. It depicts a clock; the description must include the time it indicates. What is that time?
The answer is 8:39
